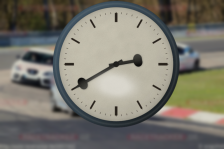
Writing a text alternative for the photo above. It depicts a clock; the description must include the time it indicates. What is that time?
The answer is 2:40
